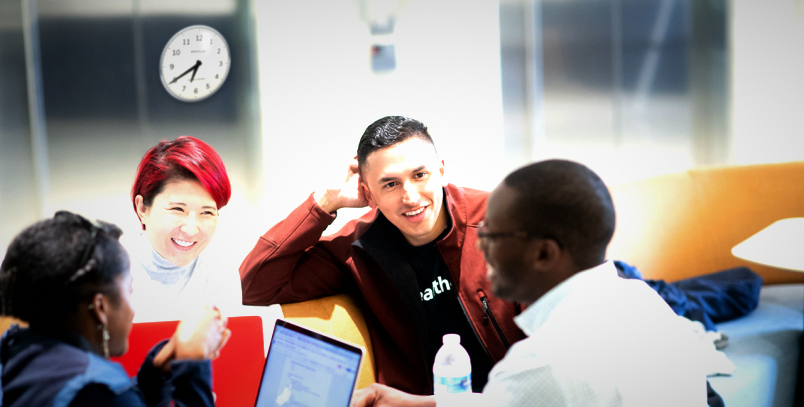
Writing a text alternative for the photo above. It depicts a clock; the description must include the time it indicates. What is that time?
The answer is 6:40
